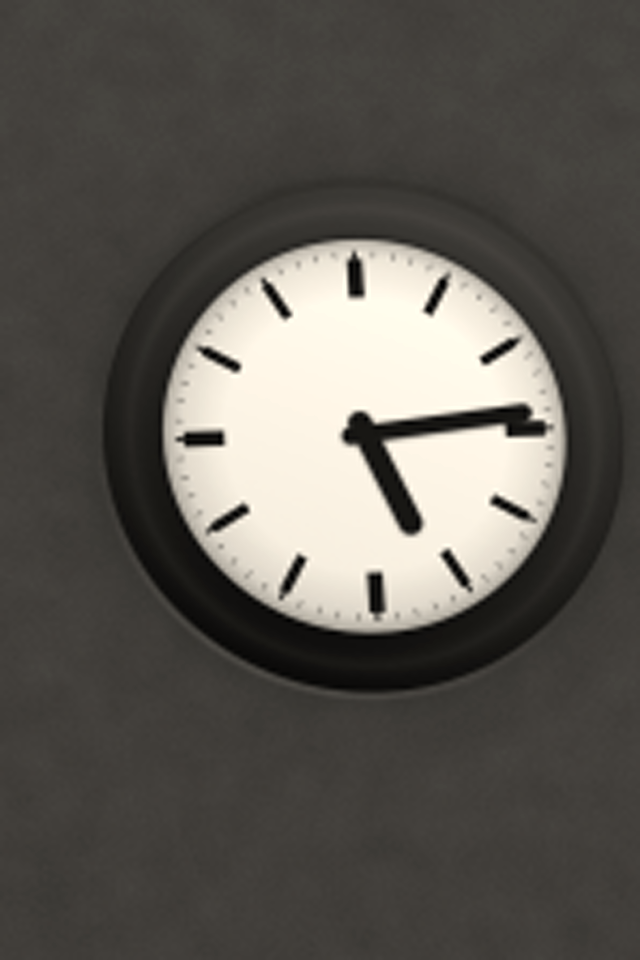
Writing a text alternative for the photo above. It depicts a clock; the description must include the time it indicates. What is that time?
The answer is 5:14
